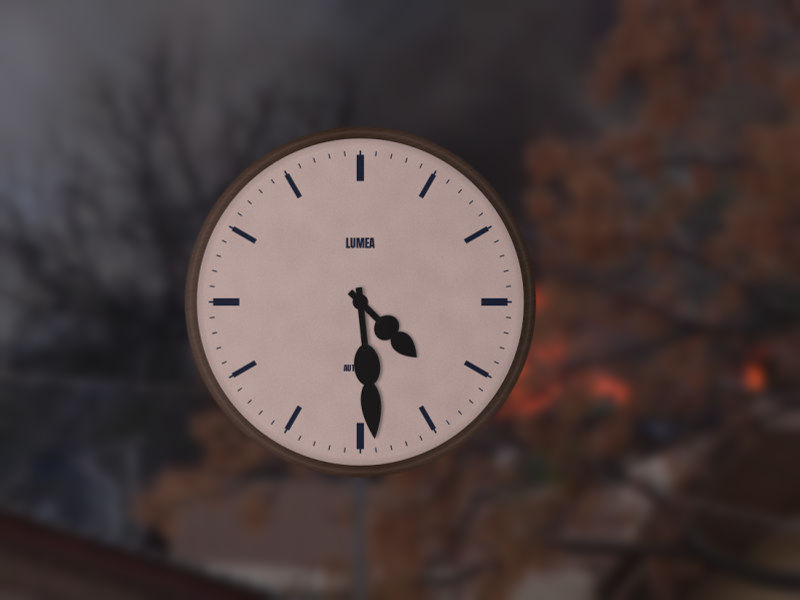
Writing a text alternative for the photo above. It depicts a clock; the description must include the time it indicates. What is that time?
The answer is 4:29
